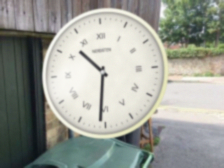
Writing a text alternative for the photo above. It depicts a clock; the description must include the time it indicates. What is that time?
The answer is 10:31
